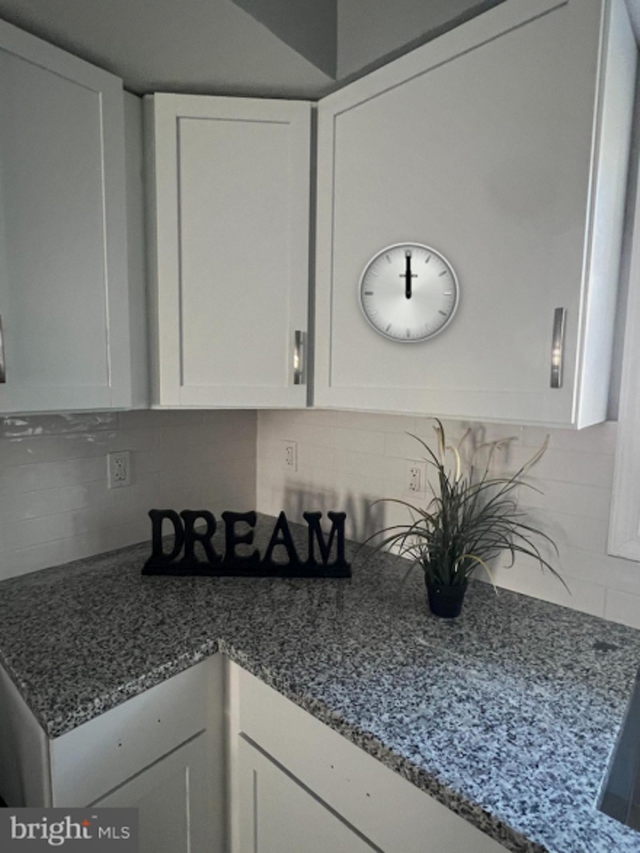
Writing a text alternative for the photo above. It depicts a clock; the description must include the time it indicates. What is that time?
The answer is 12:00
